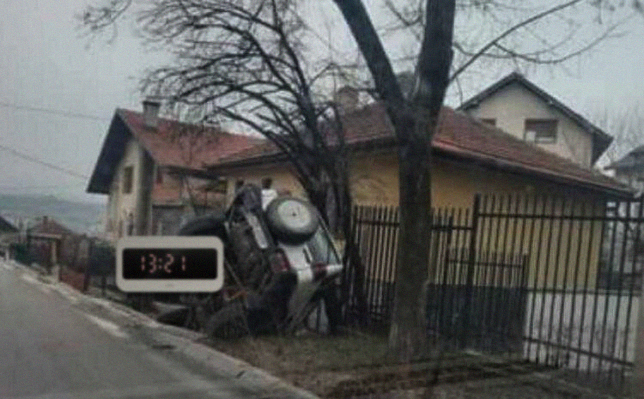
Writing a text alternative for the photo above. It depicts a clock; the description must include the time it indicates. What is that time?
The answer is 13:21
